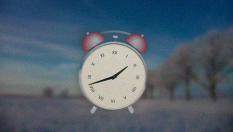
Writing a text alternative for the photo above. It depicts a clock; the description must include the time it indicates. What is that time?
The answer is 1:42
